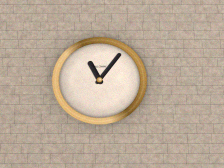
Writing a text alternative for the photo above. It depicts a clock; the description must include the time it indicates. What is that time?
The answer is 11:06
